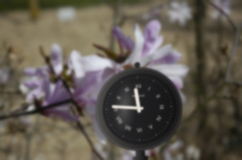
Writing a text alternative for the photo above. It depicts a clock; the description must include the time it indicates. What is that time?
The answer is 11:46
